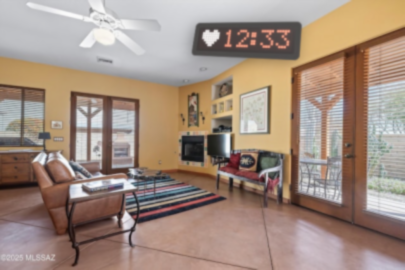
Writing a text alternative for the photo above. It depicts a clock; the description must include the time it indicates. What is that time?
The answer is 12:33
